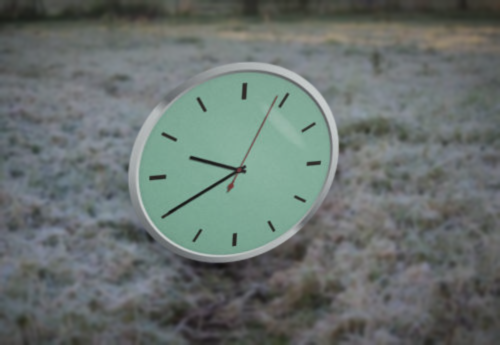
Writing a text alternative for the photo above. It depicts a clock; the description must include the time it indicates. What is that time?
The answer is 9:40:04
